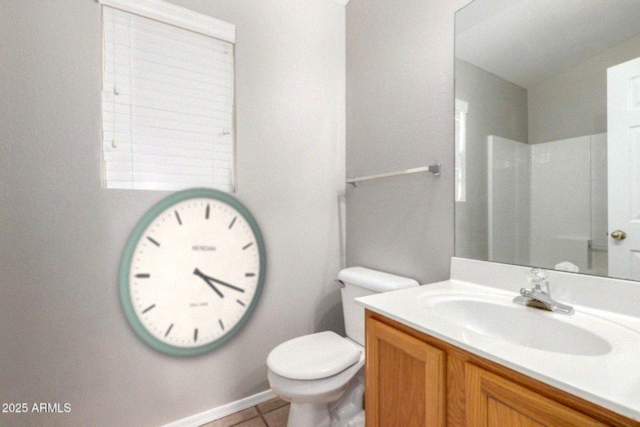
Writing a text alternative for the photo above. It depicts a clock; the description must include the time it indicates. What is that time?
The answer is 4:18
